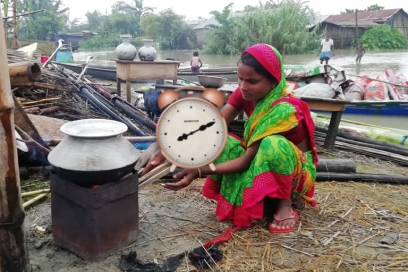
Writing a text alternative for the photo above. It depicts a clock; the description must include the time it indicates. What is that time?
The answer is 8:11
